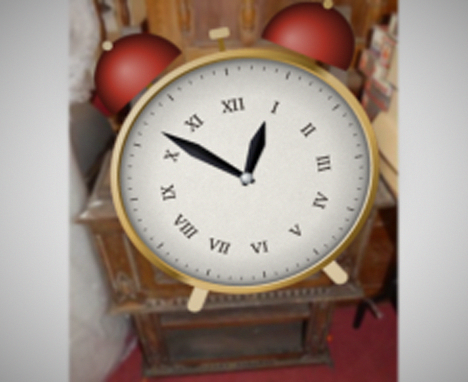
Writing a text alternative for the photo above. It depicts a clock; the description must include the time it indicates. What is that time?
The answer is 12:52
